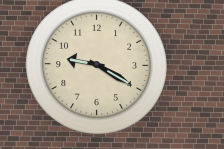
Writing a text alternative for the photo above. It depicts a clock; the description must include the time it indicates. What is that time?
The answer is 9:20
